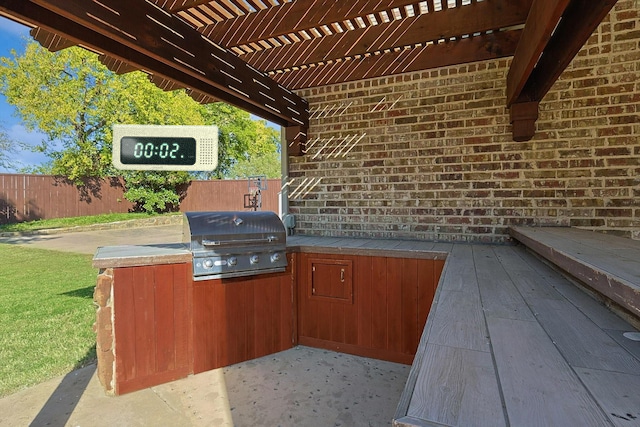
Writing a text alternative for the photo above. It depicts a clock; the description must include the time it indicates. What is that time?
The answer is 0:02
